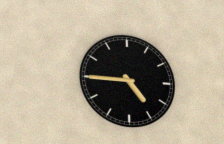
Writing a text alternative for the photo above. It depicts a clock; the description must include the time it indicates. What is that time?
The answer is 4:45
